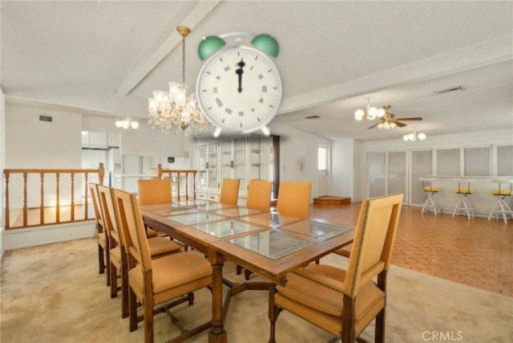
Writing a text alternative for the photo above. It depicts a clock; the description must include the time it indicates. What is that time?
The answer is 12:01
